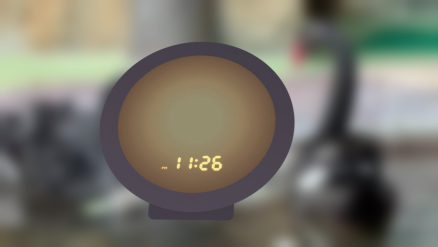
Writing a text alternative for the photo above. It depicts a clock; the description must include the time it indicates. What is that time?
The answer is 11:26
